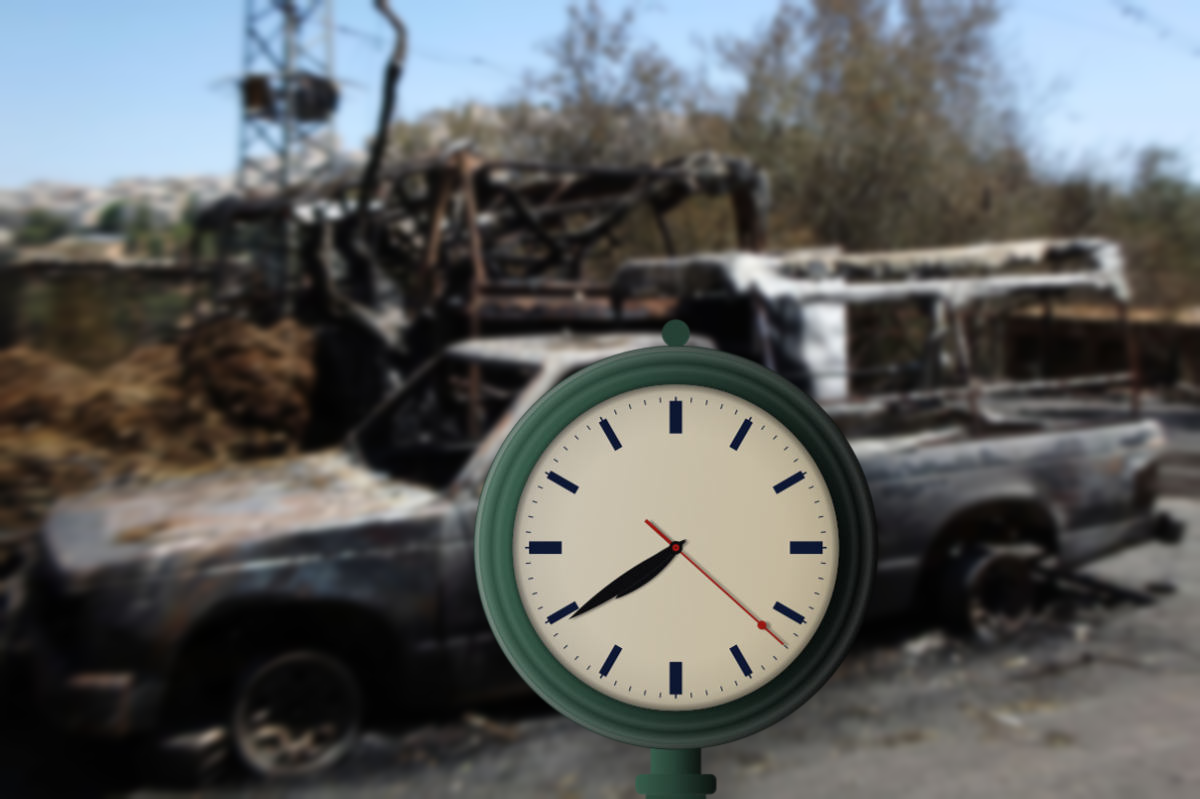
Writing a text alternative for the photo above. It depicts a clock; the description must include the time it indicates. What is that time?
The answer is 7:39:22
